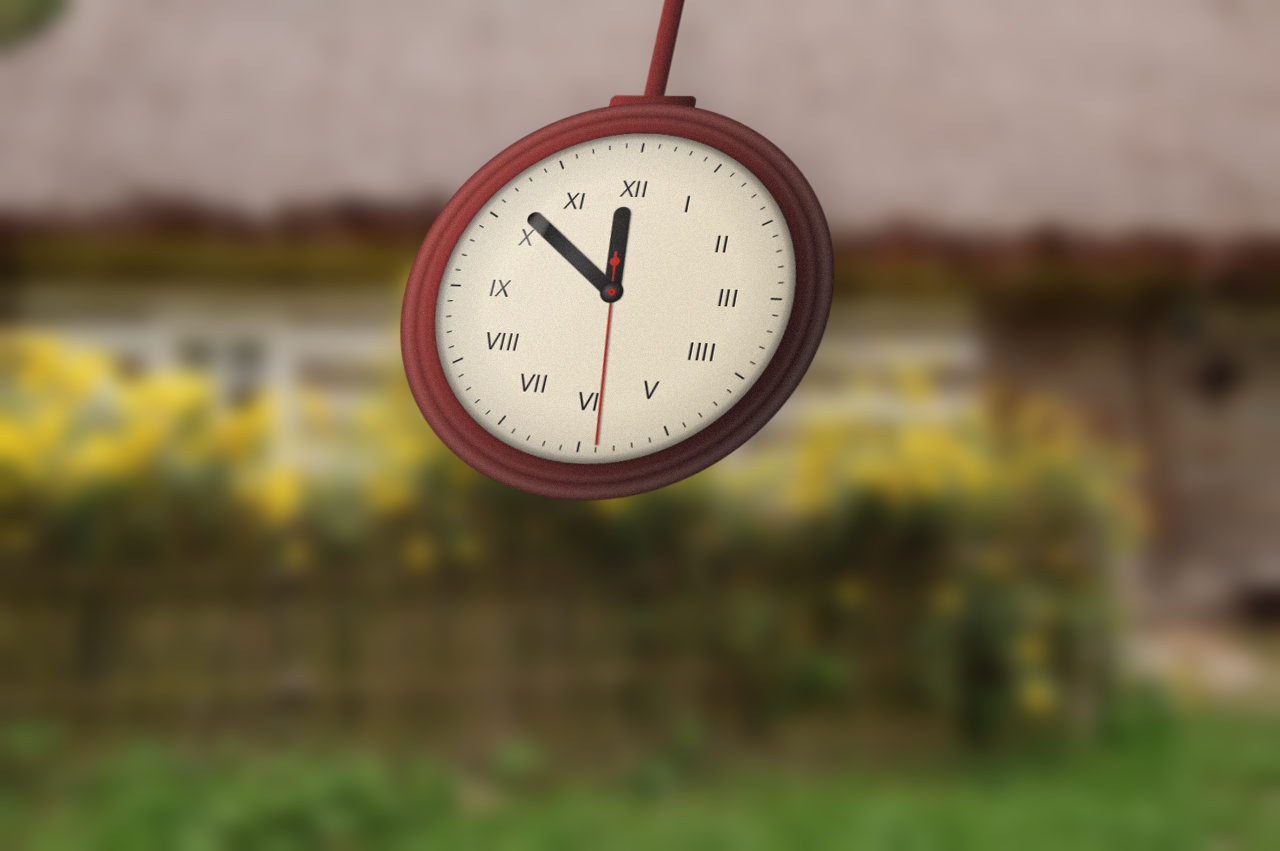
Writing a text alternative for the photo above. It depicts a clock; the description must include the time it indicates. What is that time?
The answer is 11:51:29
